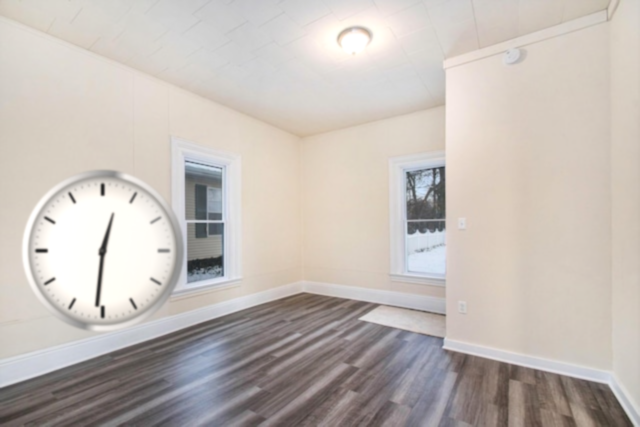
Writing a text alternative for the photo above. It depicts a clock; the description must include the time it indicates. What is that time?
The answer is 12:31
